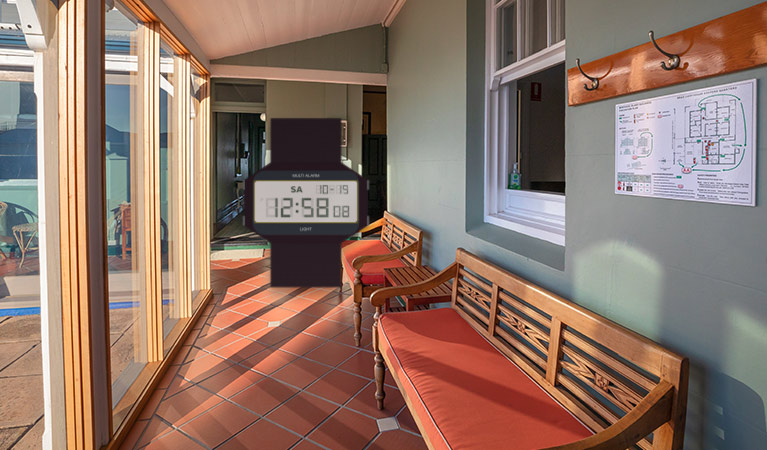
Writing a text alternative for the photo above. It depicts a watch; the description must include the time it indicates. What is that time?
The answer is 12:58:08
